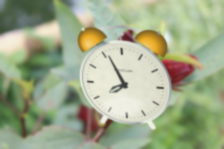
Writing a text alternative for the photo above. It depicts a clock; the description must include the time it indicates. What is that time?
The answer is 7:56
